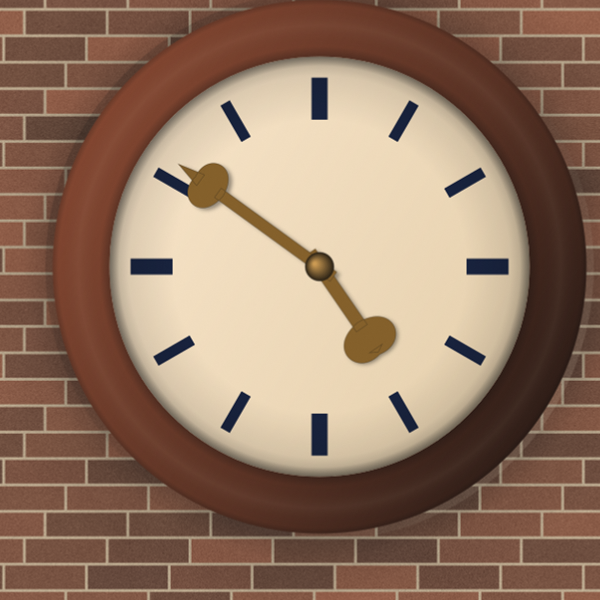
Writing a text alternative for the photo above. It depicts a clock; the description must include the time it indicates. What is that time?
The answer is 4:51
